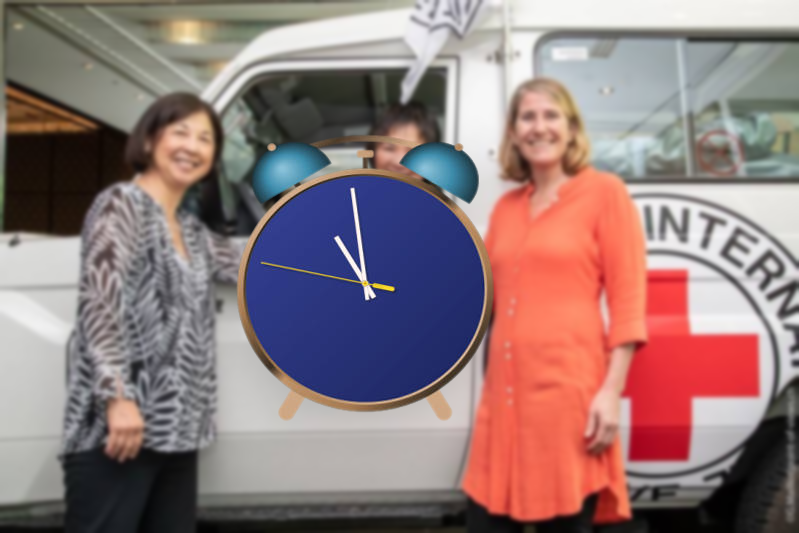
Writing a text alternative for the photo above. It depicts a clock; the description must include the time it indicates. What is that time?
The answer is 10:58:47
